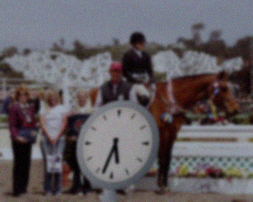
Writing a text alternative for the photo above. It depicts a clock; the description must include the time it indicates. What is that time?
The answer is 5:33
